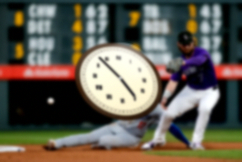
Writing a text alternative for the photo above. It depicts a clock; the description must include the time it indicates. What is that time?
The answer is 4:53
